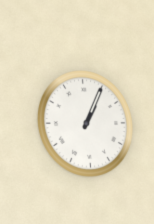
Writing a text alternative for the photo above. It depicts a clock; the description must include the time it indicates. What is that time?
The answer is 1:05
